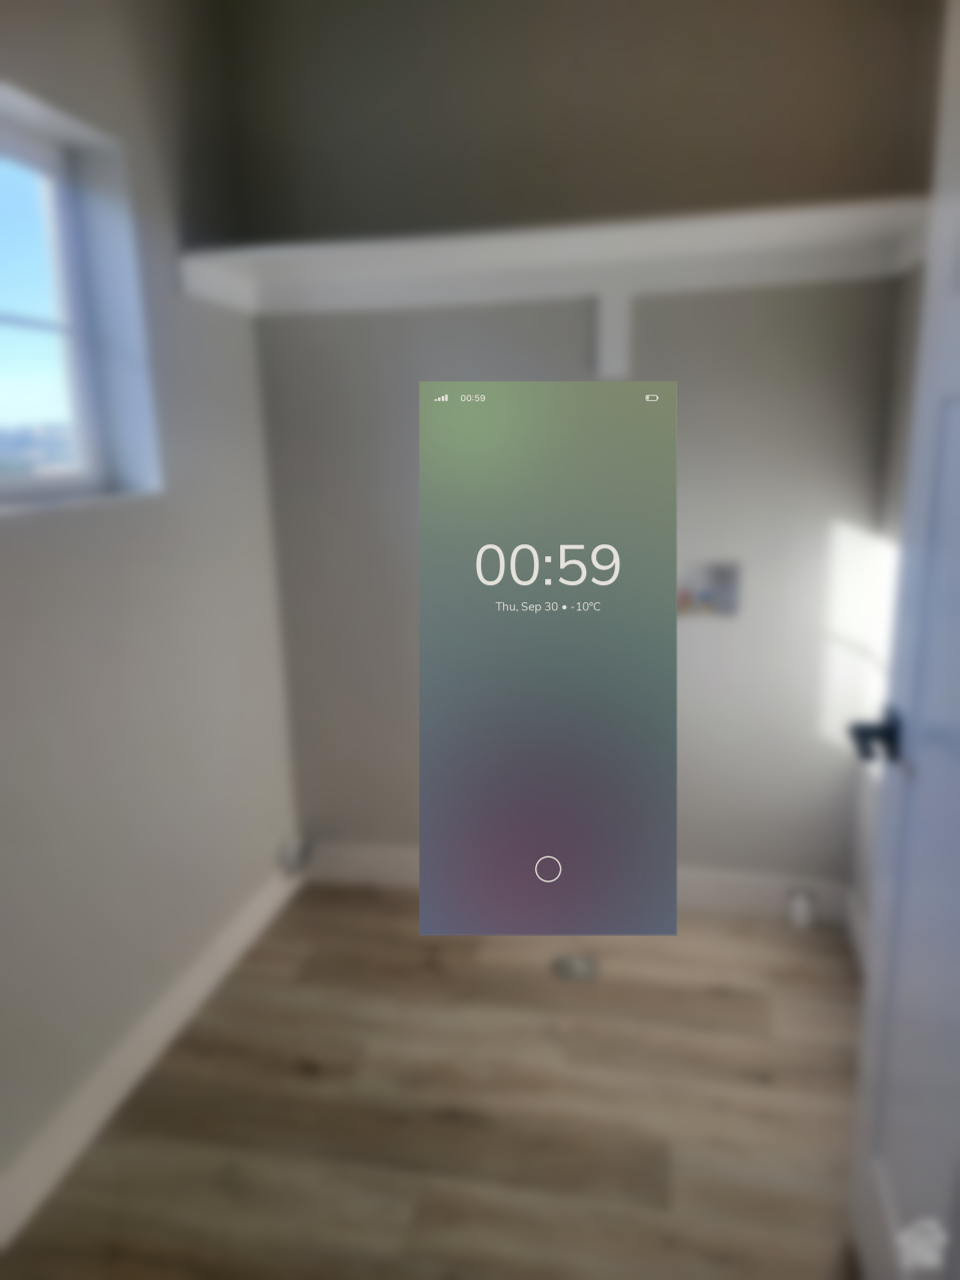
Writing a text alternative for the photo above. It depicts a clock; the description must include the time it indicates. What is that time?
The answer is 0:59
